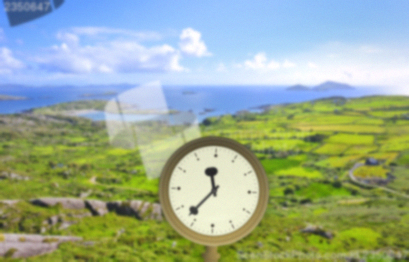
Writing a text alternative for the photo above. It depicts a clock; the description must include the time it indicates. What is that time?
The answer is 11:37
